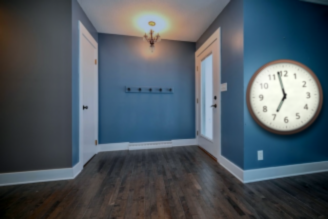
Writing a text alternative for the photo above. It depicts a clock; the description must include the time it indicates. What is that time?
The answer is 6:58
